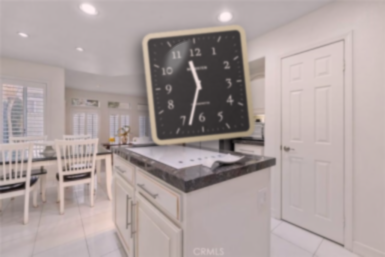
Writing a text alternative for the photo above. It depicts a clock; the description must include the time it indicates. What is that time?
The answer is 11:33
